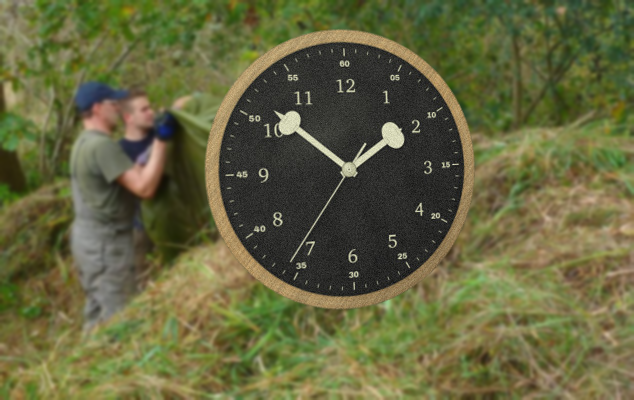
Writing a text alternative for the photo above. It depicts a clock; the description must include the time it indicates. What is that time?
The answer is 1:51:36
